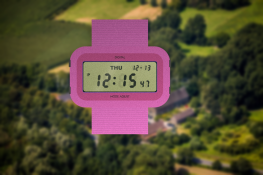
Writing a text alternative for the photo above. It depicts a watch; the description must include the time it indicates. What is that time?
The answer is 12:15:47
